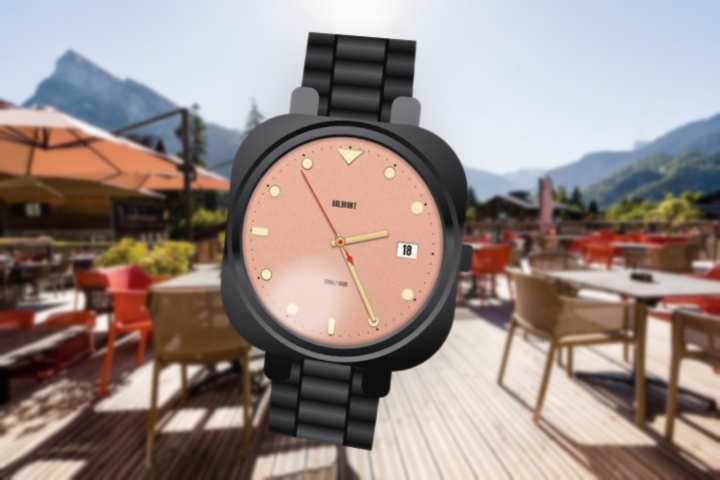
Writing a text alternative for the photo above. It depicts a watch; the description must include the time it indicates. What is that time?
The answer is 2:24:54
